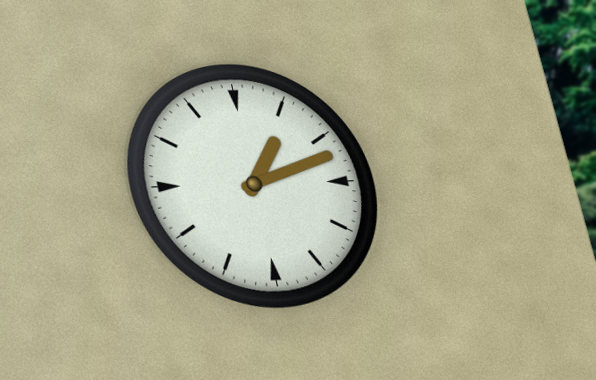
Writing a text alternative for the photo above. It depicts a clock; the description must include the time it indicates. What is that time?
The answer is 1:12
